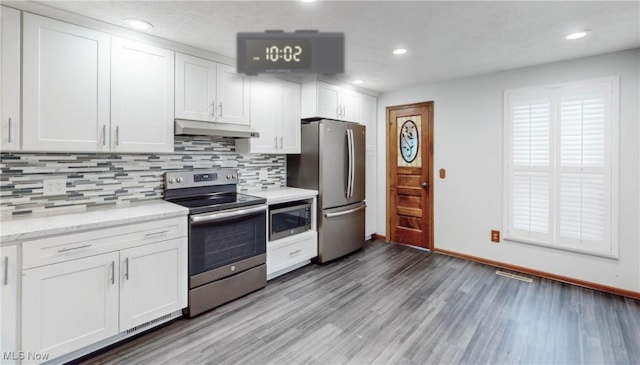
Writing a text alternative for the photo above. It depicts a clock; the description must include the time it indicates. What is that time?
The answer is 10:02
